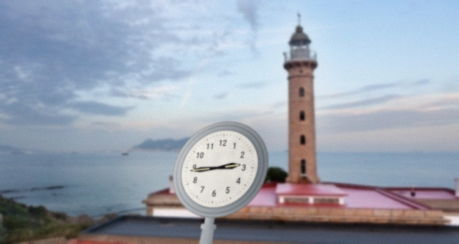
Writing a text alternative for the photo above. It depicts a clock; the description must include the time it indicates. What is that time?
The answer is 2:44
